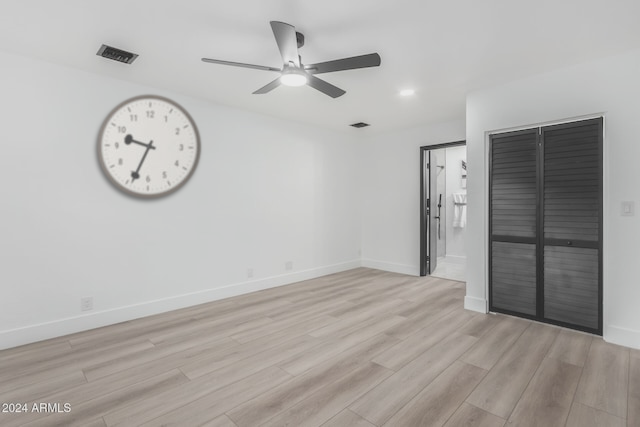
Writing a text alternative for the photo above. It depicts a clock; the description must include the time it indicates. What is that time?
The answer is 9:34
